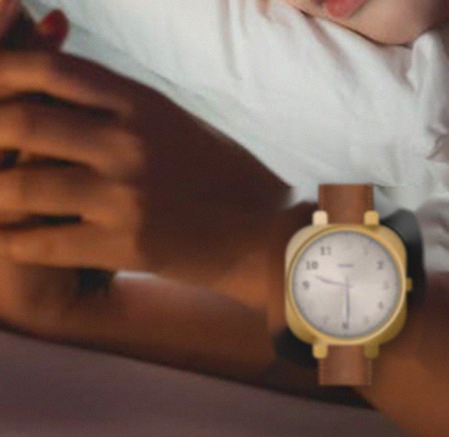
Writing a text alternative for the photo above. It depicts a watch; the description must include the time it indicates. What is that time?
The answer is 9:30
